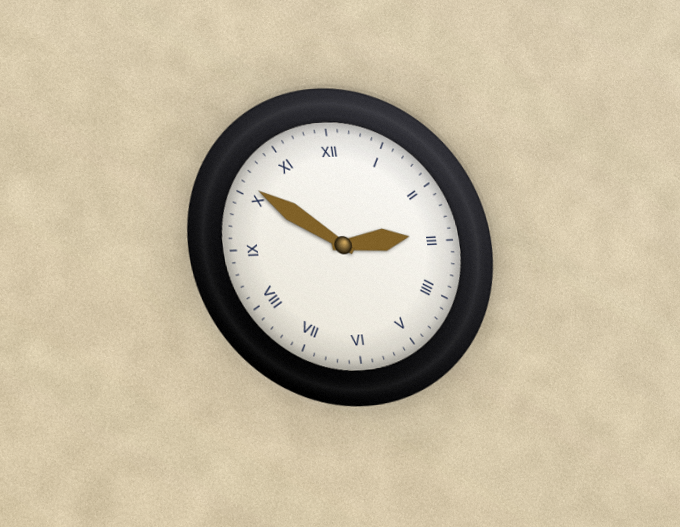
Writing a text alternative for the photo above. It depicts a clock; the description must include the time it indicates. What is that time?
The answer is 2:51
